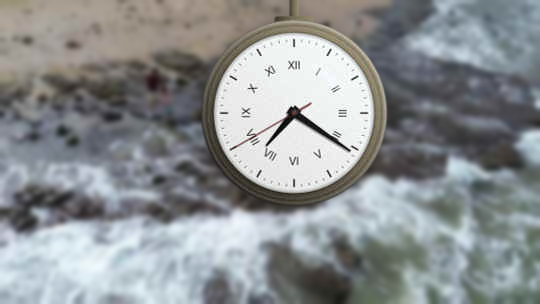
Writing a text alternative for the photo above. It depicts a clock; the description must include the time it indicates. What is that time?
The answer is 7:20:40
